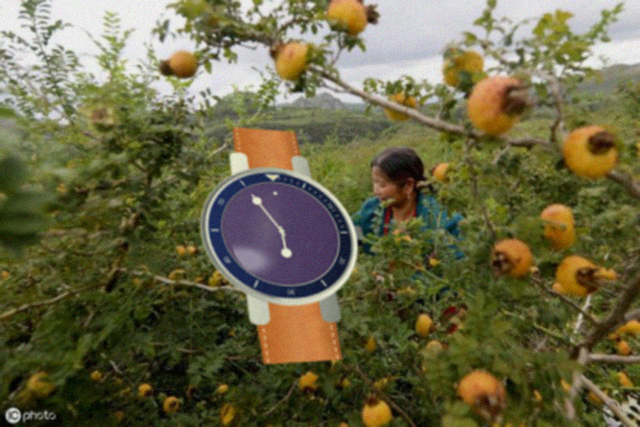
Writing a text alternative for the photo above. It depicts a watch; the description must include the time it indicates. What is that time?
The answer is 5:55
